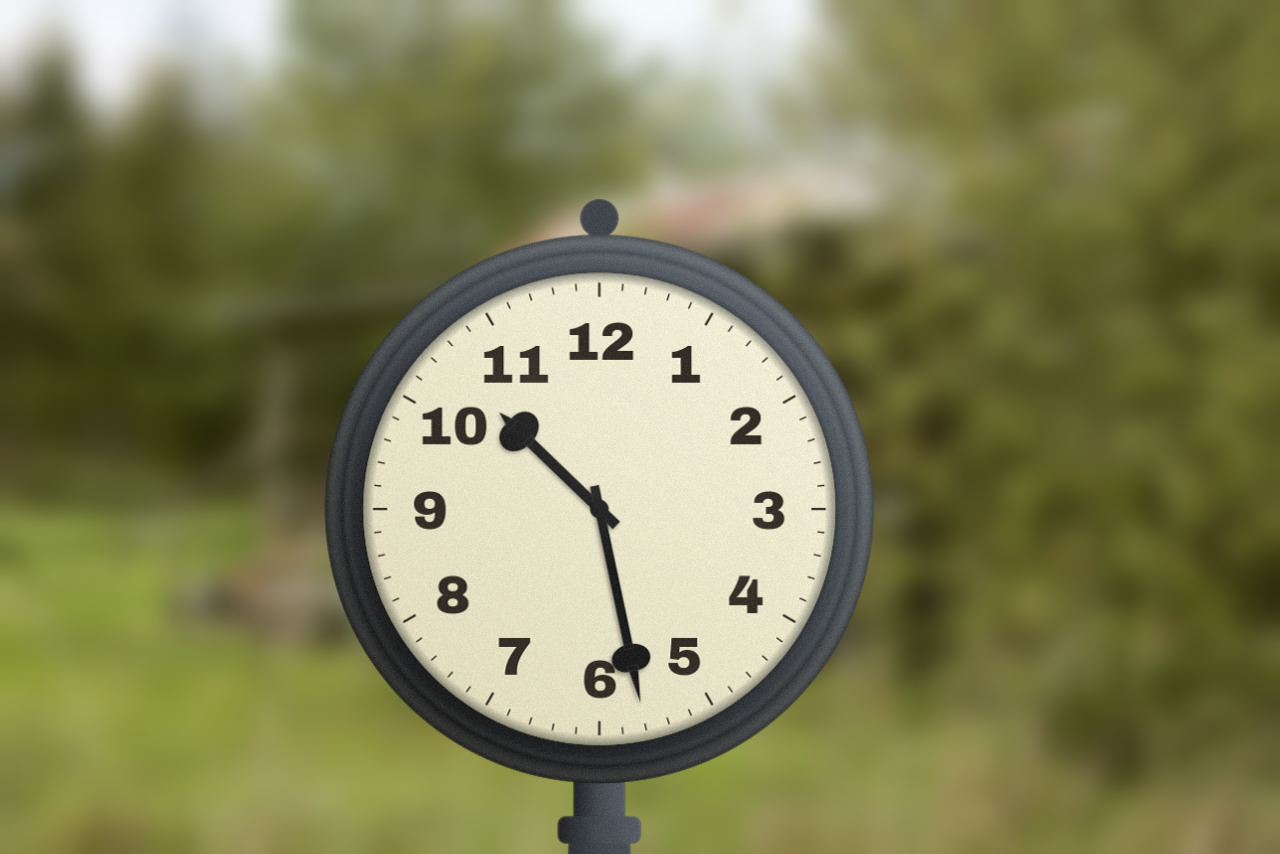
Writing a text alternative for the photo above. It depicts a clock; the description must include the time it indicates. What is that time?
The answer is 10:28
